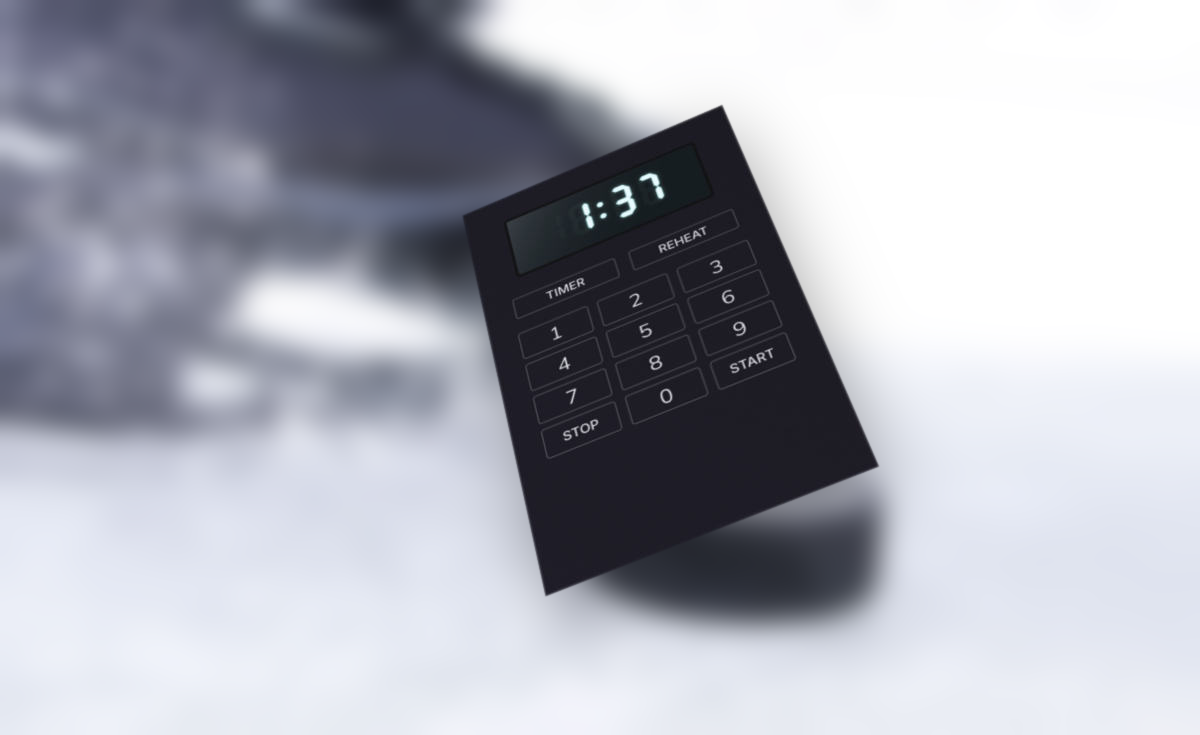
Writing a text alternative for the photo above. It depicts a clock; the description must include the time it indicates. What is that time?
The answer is 1:37
